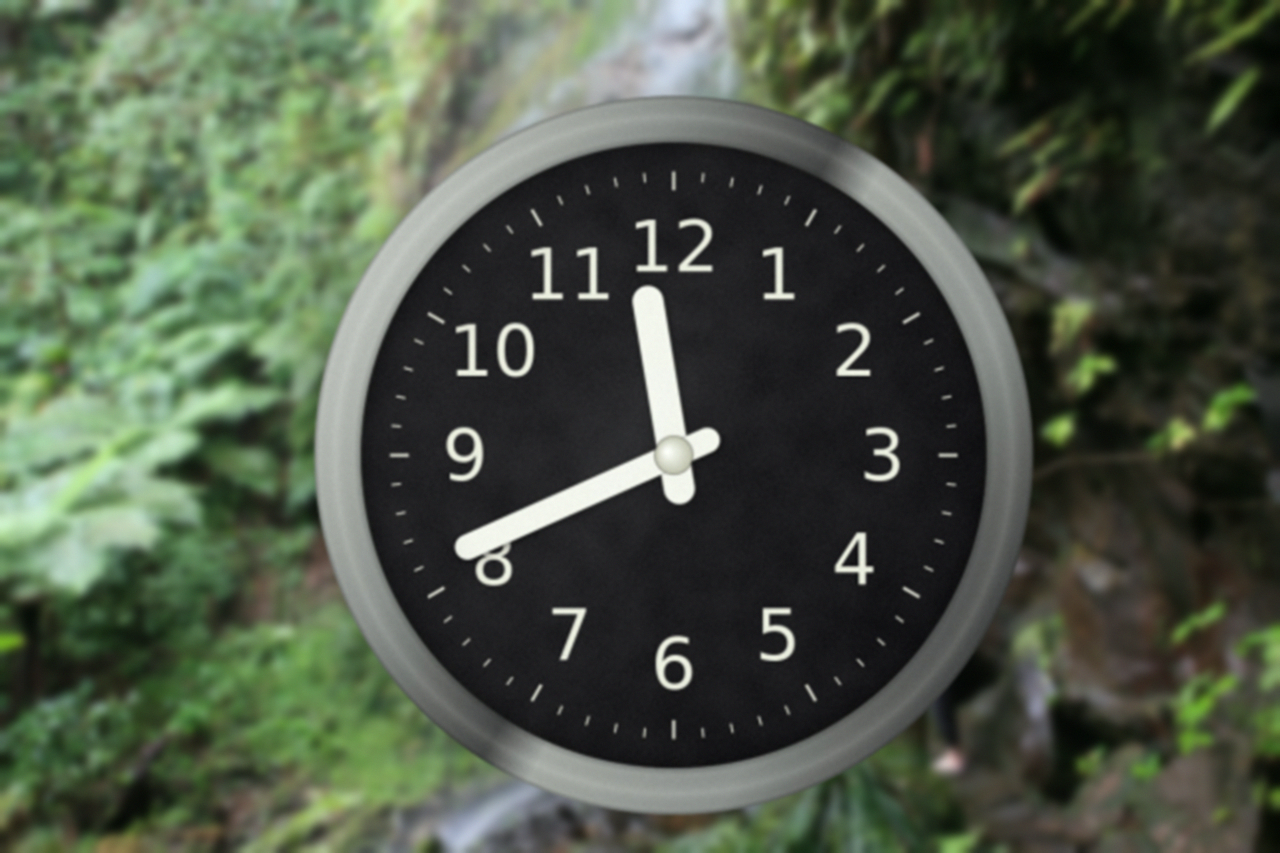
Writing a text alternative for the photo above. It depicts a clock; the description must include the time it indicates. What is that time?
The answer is 11:41
